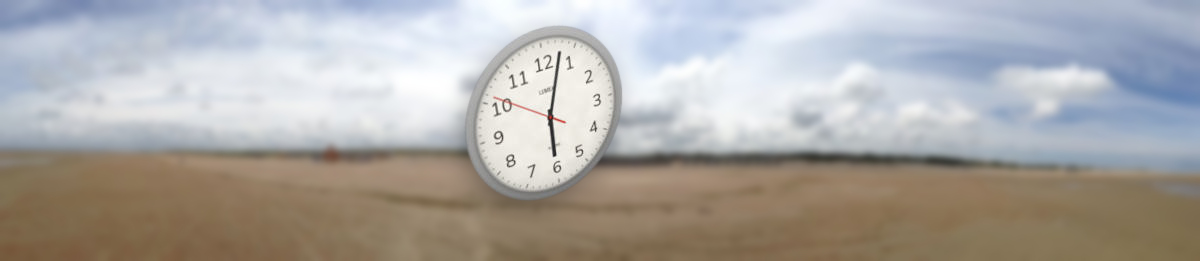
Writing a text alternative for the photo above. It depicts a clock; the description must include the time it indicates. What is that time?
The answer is 6:02:51
